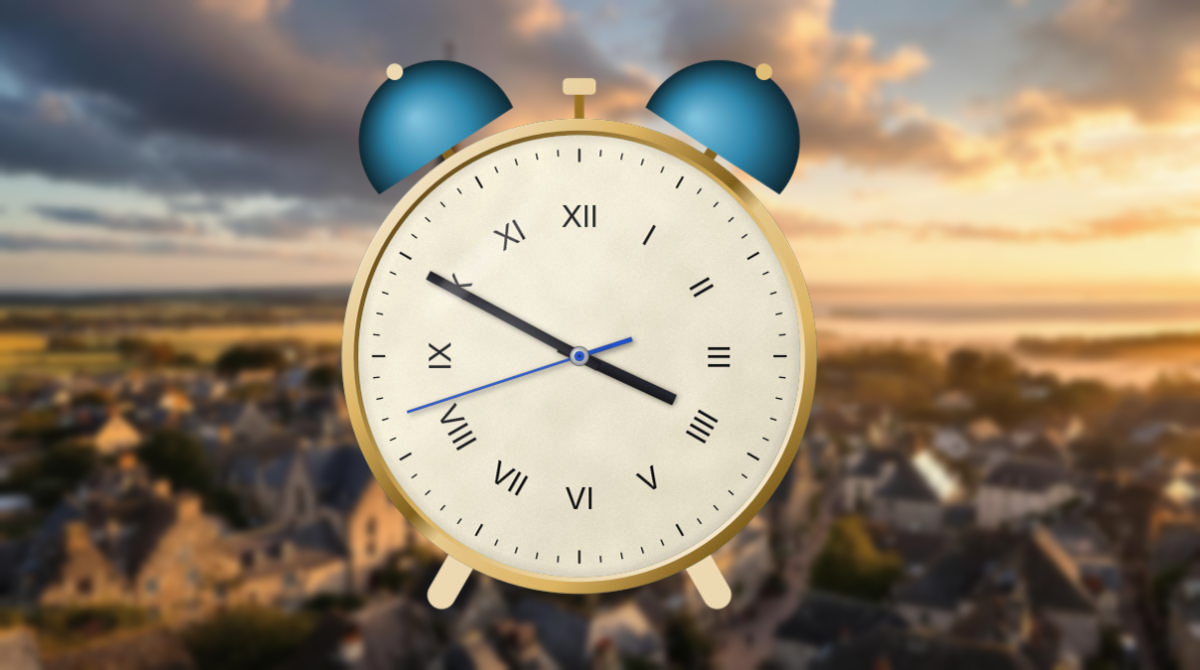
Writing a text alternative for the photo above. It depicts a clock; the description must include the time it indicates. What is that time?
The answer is 3:49:42
